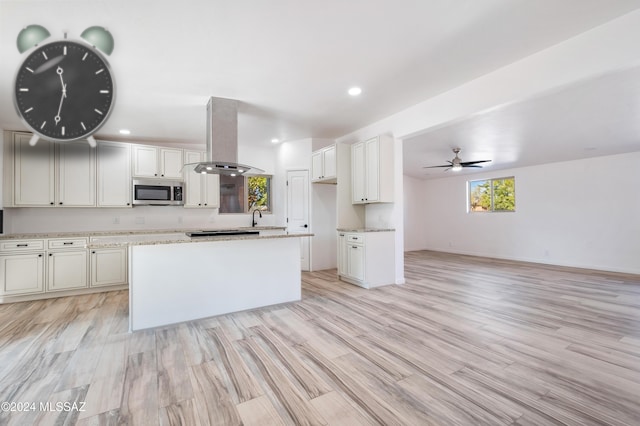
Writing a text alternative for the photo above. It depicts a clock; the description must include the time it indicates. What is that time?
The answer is 11:32
